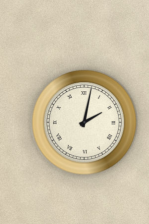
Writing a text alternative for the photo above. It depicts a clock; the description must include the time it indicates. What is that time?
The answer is 2:02
